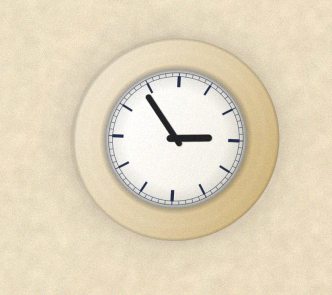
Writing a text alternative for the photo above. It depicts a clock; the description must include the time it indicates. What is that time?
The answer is 2:54
